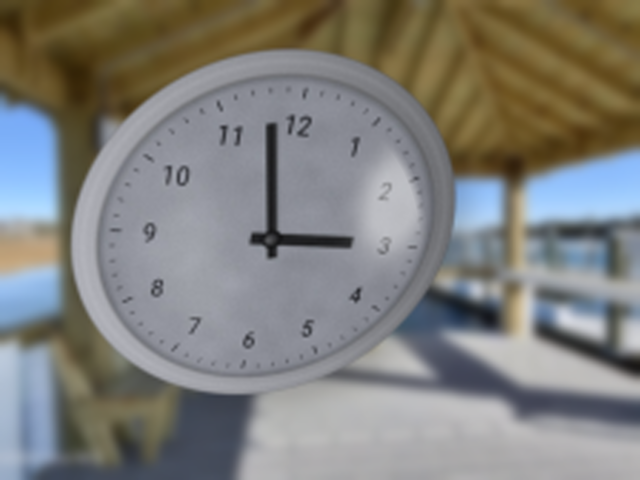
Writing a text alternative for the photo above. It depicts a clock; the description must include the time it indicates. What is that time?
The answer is 2:58
